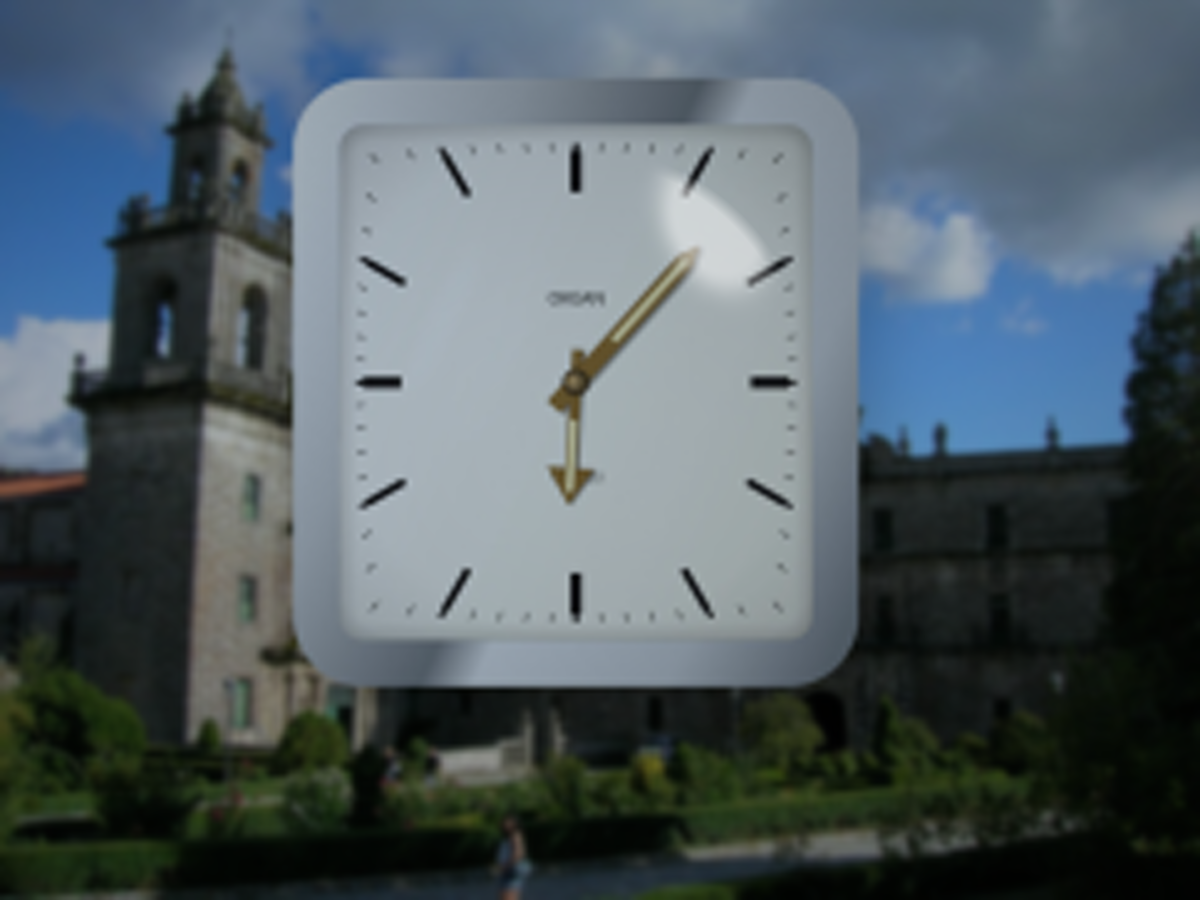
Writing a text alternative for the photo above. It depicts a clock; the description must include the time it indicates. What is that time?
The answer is 6:07
